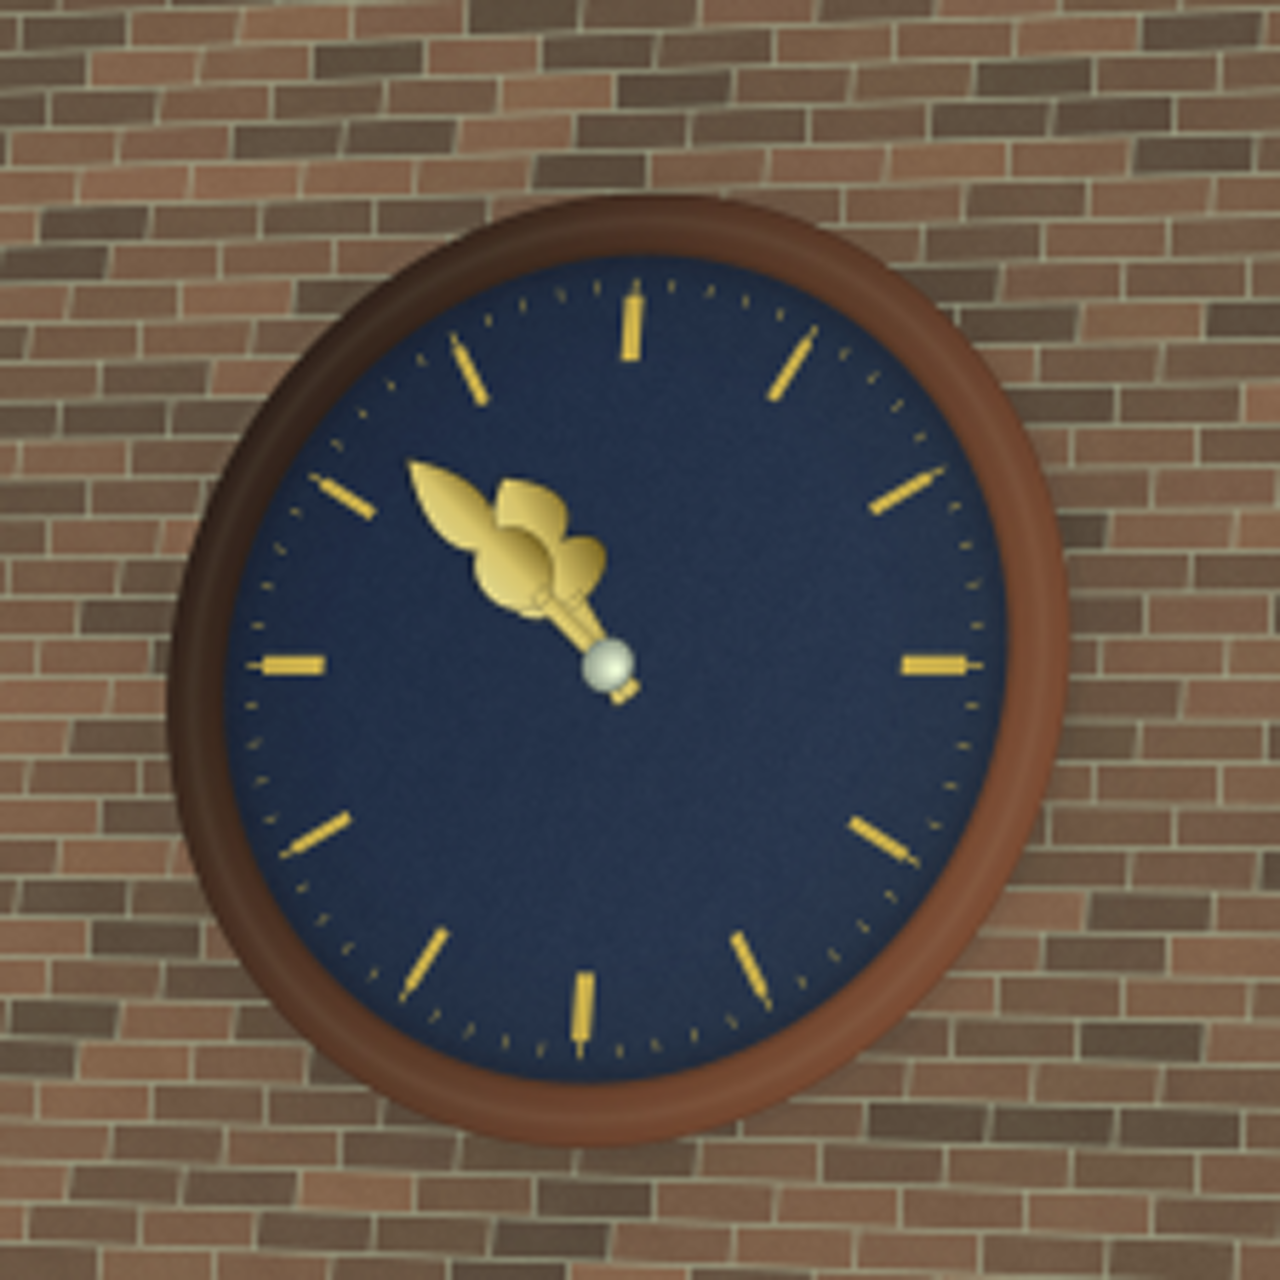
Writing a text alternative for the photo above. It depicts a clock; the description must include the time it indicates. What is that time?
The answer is 10:52
